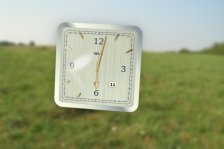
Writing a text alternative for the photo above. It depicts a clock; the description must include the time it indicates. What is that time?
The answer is 6:02
